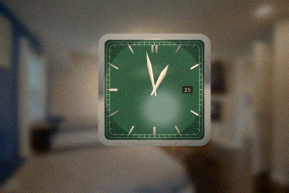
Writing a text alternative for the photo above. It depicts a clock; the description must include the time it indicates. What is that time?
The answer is 12:58
